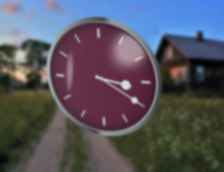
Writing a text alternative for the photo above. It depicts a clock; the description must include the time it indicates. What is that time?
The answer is 3:20
